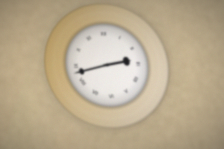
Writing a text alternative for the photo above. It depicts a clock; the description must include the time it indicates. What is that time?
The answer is 2:43
